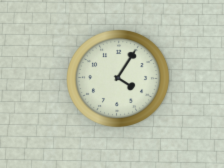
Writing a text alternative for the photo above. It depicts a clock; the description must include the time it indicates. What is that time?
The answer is 4:05
